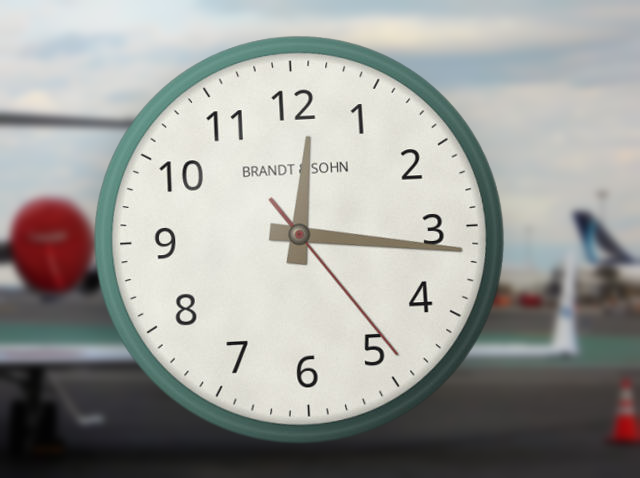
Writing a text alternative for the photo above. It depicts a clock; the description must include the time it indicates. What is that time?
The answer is 12:16:24
